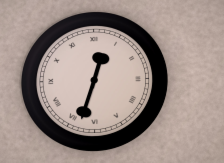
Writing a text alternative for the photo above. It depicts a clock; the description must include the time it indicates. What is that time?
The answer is 12:33
